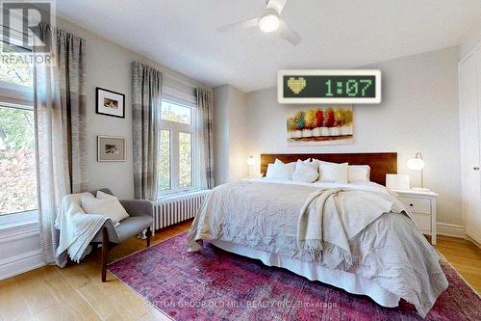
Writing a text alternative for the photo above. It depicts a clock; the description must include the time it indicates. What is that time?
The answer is 1:07
